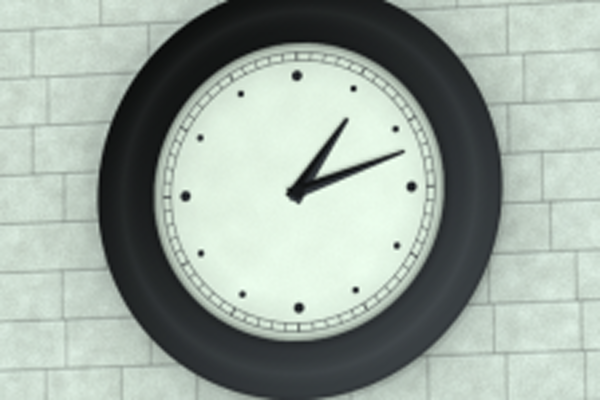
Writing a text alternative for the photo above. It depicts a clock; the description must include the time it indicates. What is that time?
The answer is 1:12
